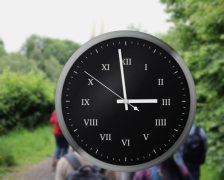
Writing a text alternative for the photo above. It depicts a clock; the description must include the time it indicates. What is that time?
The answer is 2:58:51
